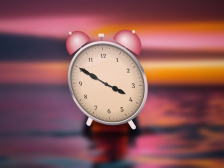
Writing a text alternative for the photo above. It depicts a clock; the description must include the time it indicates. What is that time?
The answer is 3:50
